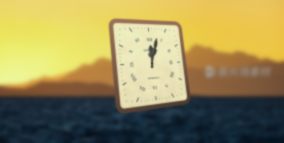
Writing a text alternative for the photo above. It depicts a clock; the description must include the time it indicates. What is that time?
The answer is 12:03
